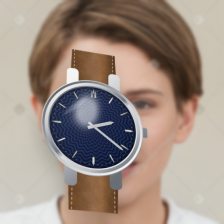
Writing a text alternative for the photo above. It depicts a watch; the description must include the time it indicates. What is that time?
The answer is 2:21
